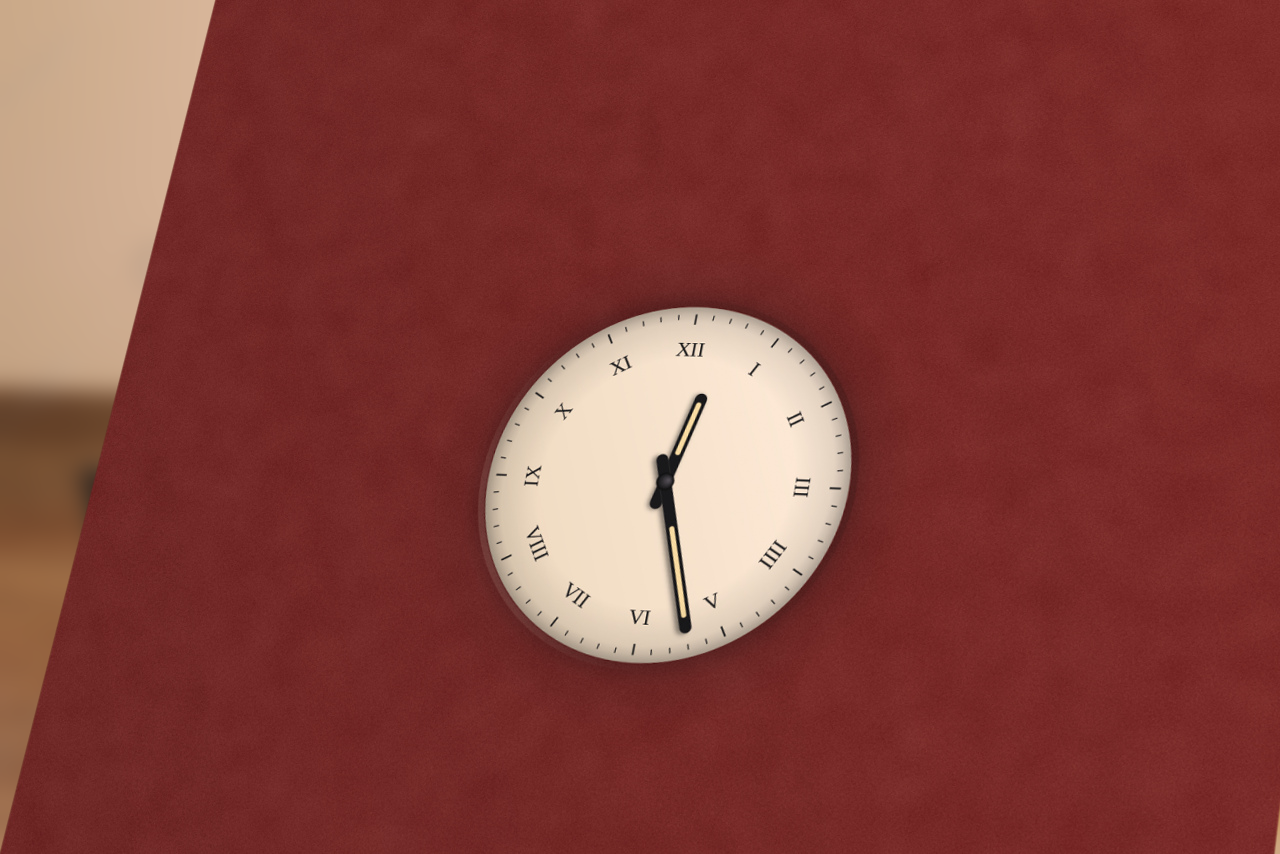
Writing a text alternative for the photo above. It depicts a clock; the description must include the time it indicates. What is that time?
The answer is 12:27
